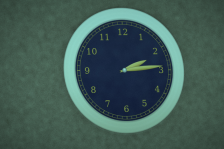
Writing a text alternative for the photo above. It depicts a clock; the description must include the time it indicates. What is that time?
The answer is 2:14
